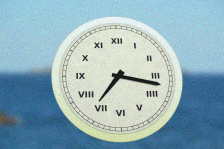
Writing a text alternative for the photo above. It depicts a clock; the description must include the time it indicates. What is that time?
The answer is 7:17
